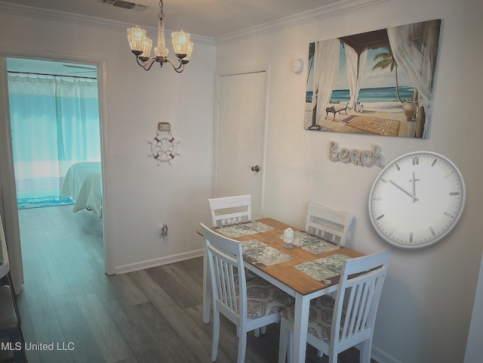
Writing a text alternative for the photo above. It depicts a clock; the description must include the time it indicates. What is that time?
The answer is 11:51
